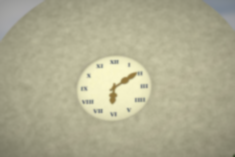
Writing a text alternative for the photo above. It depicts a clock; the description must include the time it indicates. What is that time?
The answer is 6:09
